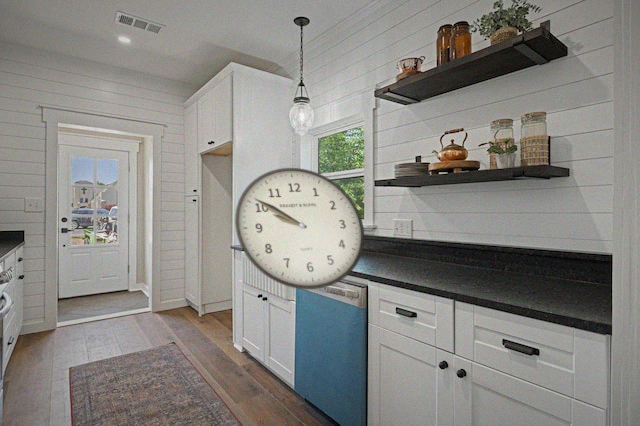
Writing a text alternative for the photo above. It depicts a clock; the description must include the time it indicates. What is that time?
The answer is 9:51
